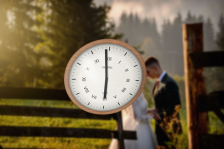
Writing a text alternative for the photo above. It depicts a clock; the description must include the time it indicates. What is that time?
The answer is 5:59
